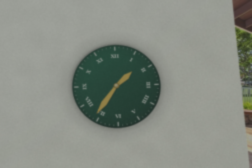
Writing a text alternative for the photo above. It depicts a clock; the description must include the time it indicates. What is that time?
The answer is 1:36
